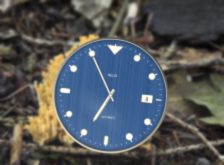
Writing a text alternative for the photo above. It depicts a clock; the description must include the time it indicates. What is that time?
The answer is 6:55
